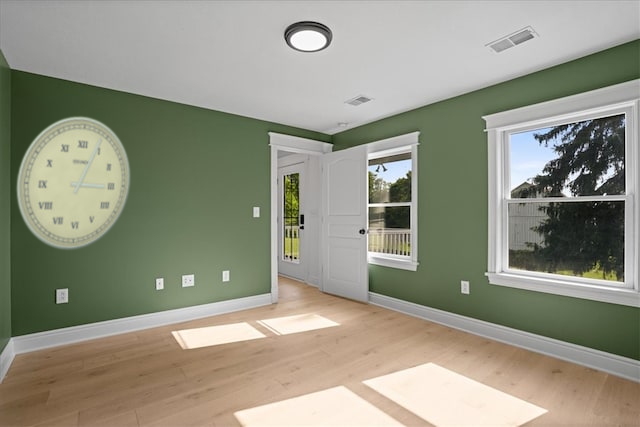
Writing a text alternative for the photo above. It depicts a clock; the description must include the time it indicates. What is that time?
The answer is 3:04
